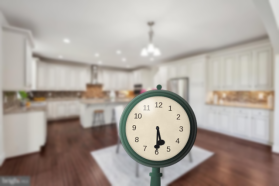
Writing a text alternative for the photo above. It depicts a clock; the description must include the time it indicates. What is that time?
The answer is 5:30
